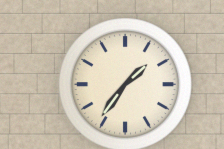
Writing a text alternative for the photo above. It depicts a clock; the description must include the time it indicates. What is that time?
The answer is 1:36
